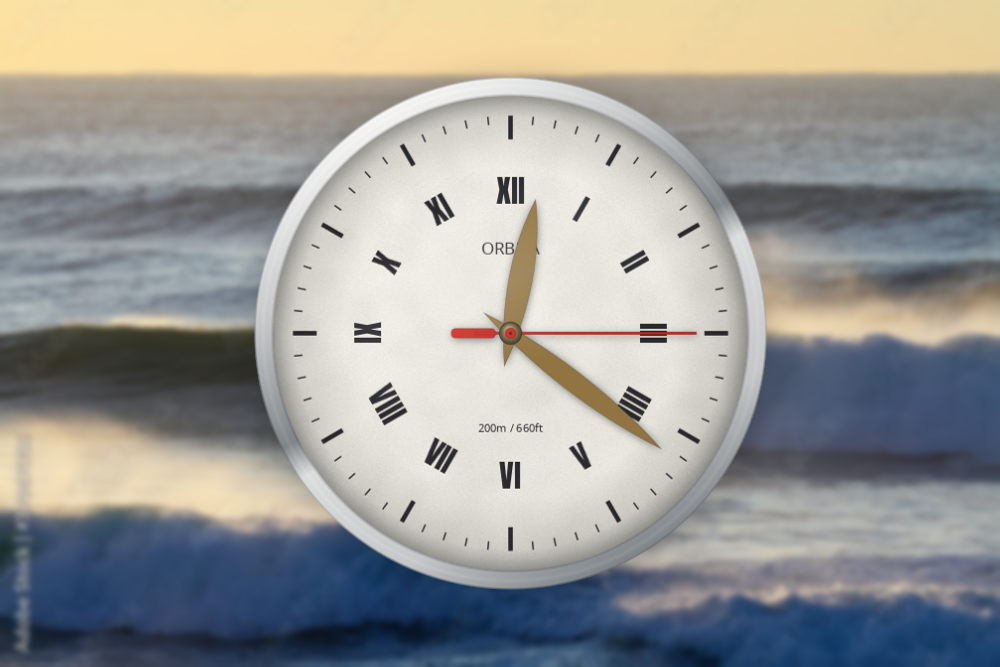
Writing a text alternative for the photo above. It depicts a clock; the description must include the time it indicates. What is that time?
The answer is 12:21:15
